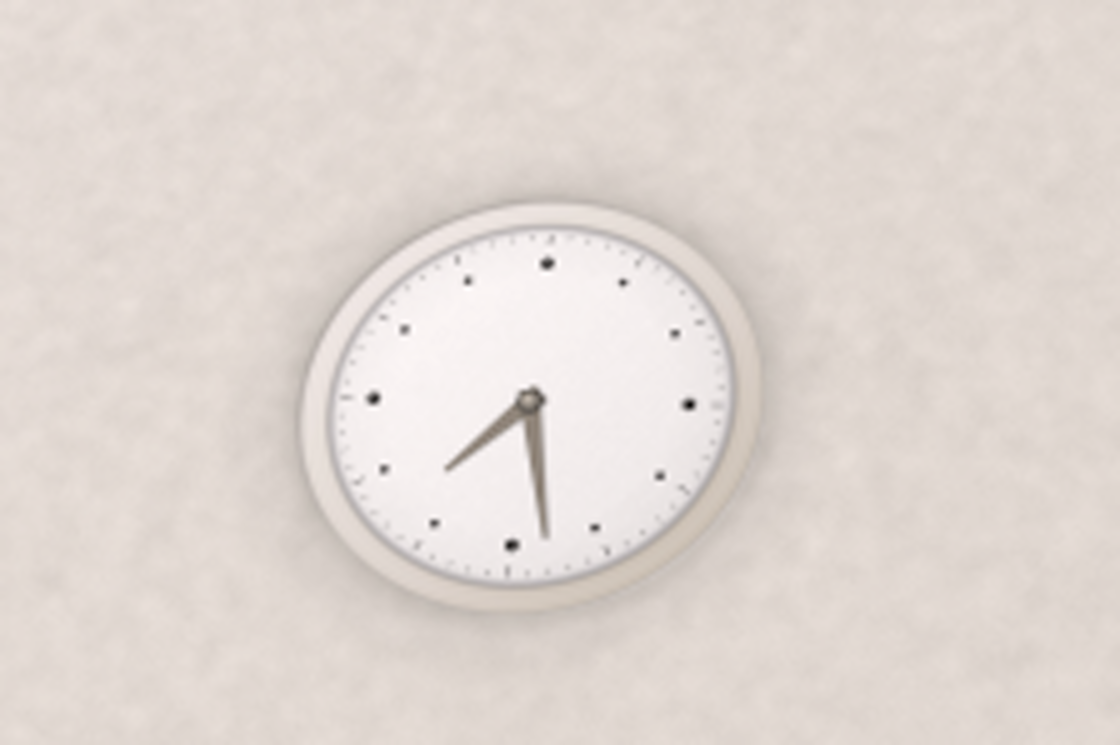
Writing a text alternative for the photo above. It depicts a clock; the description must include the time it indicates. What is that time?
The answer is 7:28
